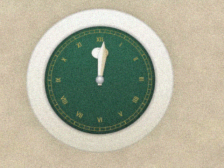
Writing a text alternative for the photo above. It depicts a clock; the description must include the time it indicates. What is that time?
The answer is 12:01
